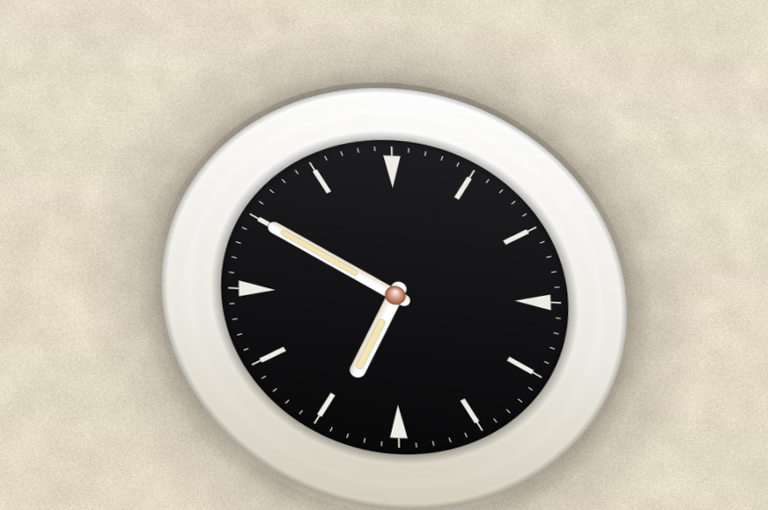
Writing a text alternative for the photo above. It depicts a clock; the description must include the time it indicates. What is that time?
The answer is 6:50
